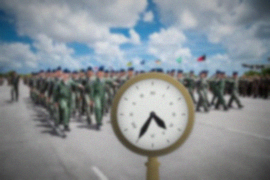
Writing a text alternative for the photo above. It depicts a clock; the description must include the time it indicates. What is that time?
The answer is 4:35
